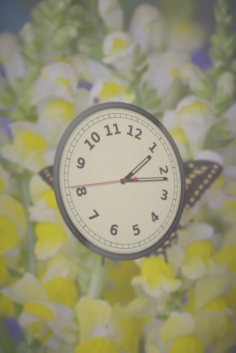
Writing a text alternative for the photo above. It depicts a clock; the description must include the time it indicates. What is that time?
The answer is 1:11:41
